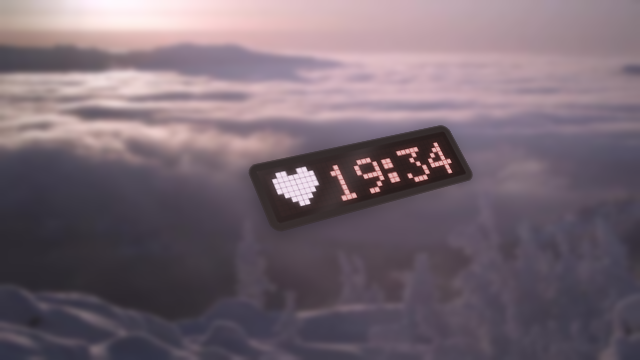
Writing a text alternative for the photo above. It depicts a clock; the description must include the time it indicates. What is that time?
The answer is 19:34
